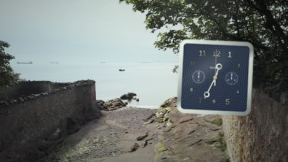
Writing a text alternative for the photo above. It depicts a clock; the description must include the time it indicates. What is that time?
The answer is 12:34
